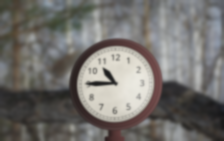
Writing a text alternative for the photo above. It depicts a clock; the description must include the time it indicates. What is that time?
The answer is 10:45
